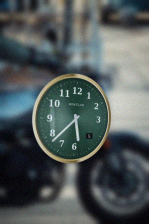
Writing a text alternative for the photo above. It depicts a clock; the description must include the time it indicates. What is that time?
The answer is 5:38
